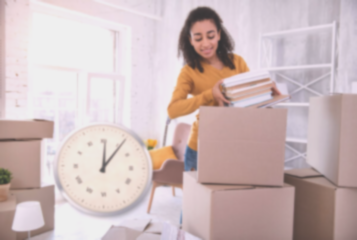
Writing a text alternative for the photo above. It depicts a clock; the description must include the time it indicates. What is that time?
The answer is 12:06
